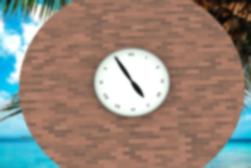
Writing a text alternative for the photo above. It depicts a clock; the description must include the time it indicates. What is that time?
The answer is 4:55
